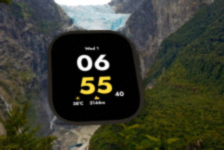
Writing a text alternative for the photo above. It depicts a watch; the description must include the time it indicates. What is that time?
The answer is 6:55
